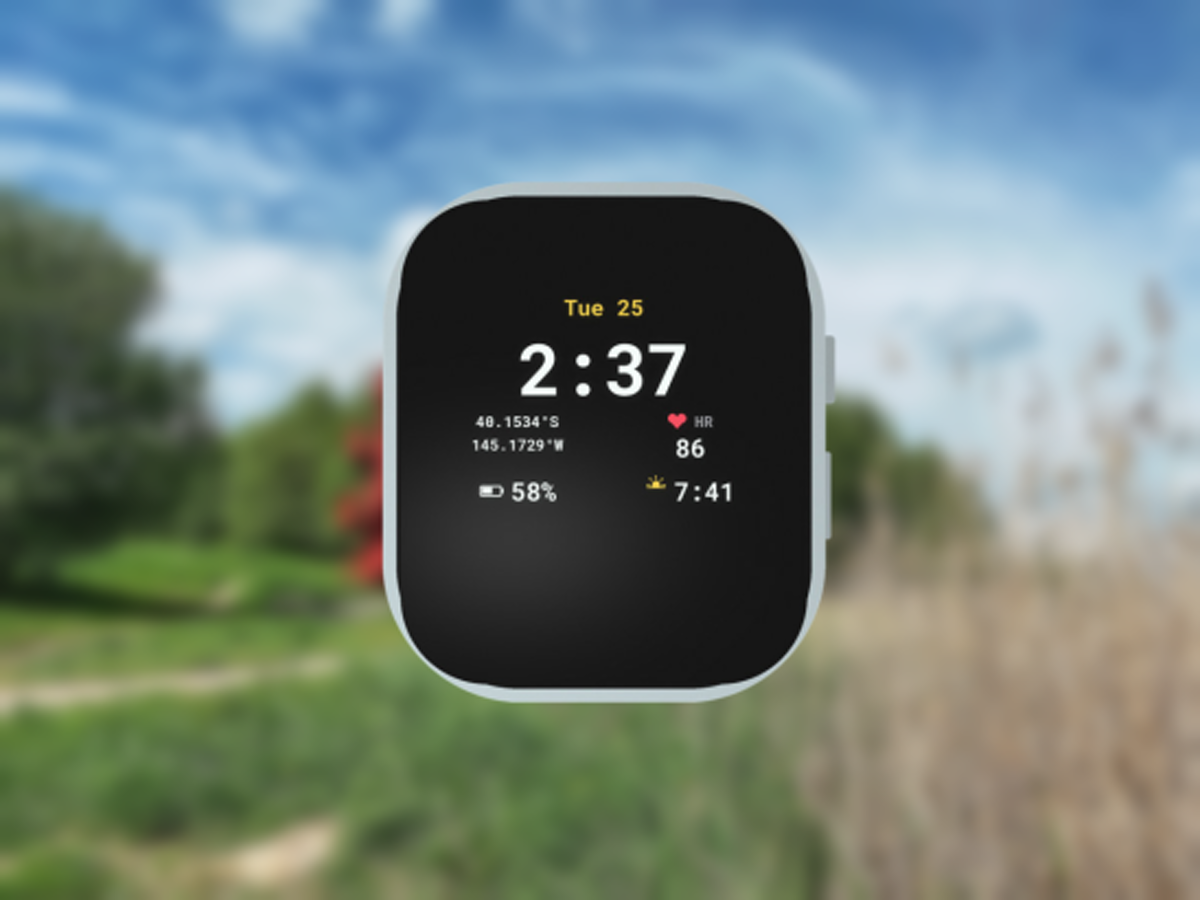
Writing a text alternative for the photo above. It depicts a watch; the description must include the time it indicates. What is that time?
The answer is 2:37
